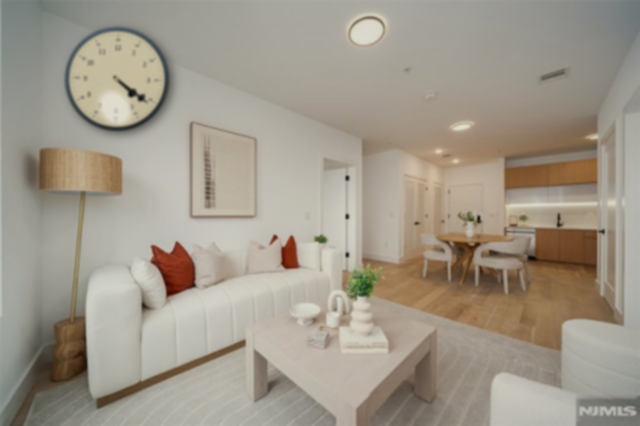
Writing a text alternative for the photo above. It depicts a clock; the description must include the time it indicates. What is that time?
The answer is 4:21
